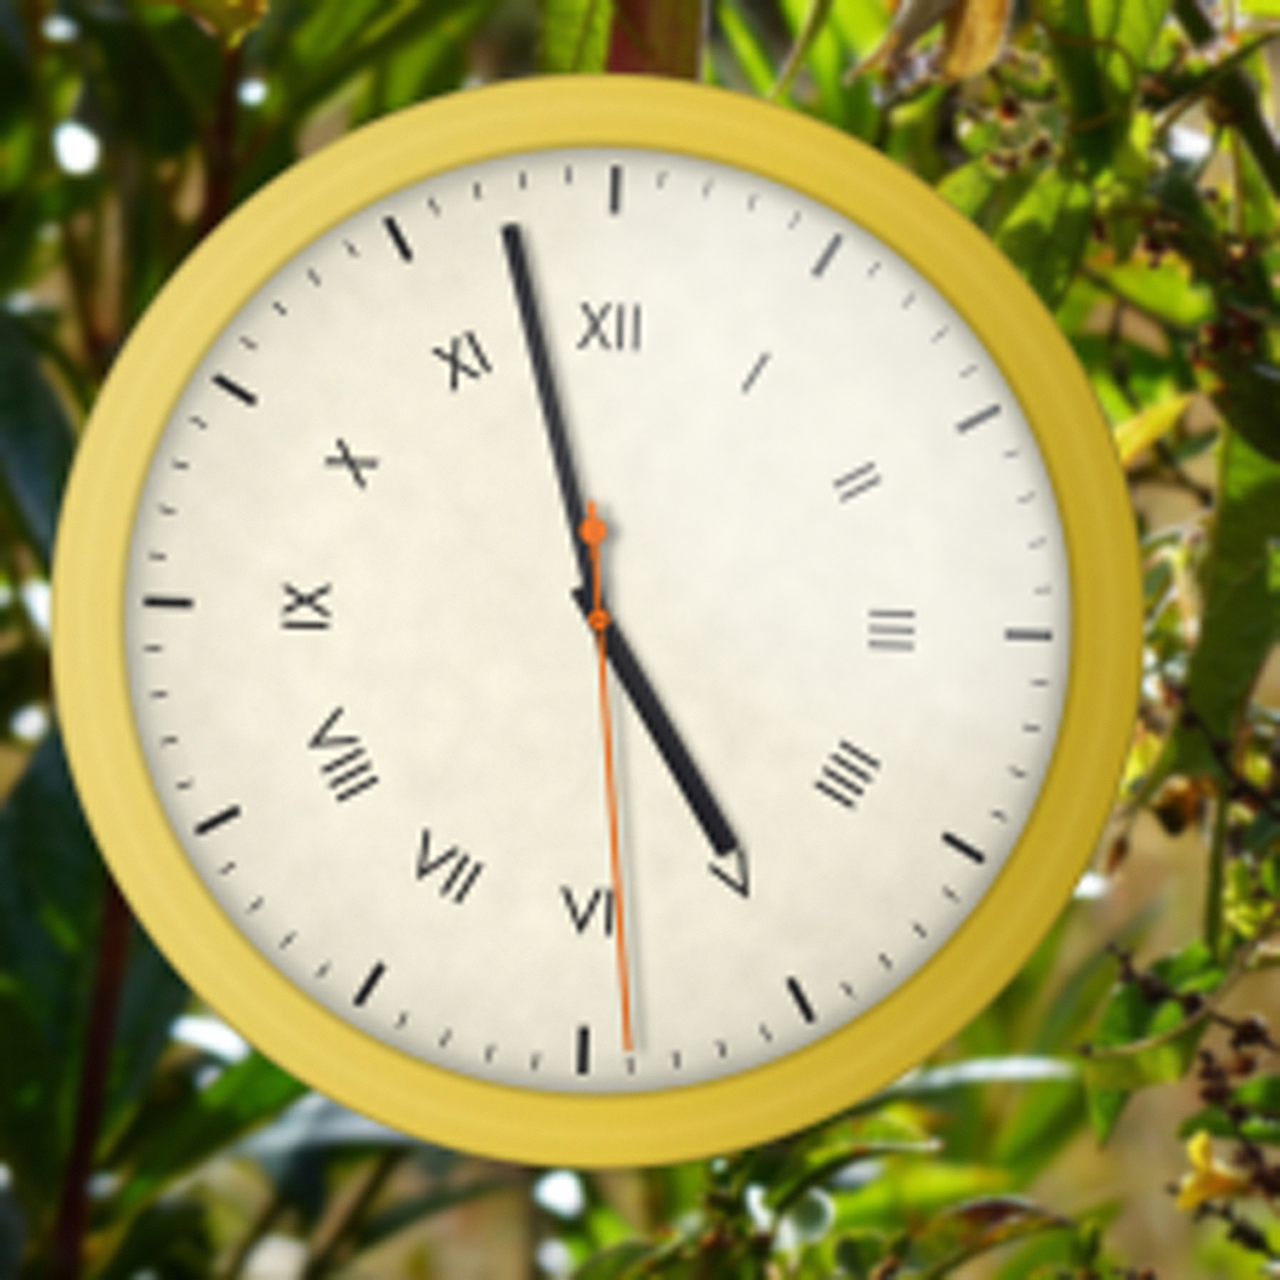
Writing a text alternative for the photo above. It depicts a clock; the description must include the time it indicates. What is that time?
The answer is 4:57:29
